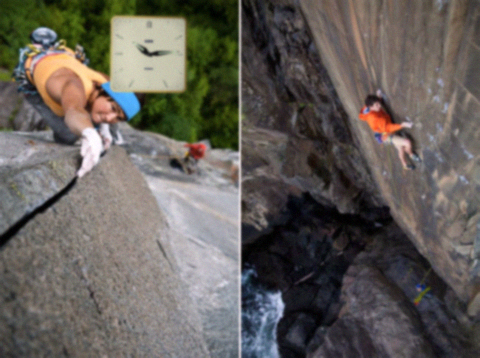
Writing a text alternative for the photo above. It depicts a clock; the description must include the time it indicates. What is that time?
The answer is 10:14
